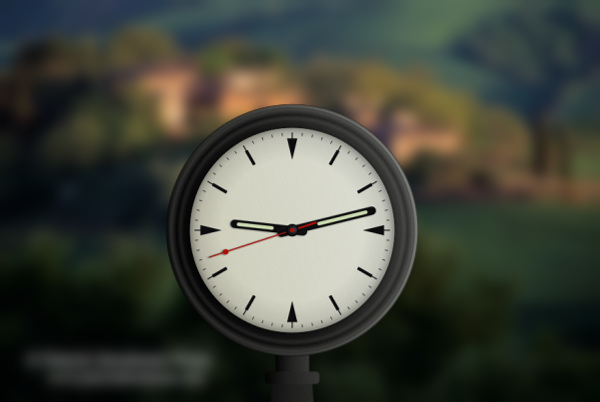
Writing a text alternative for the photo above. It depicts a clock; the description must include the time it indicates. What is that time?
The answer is 9:12:42
